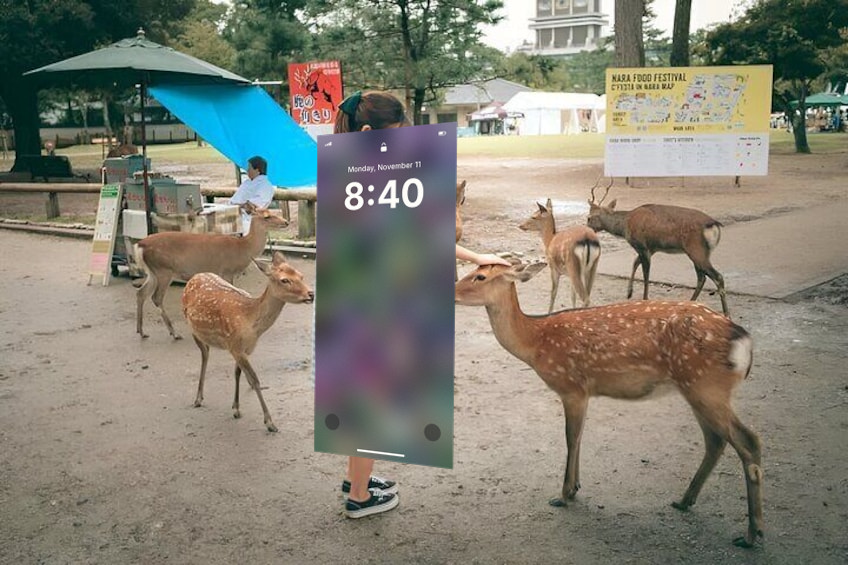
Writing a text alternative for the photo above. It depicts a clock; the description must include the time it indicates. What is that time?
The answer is 8:40
